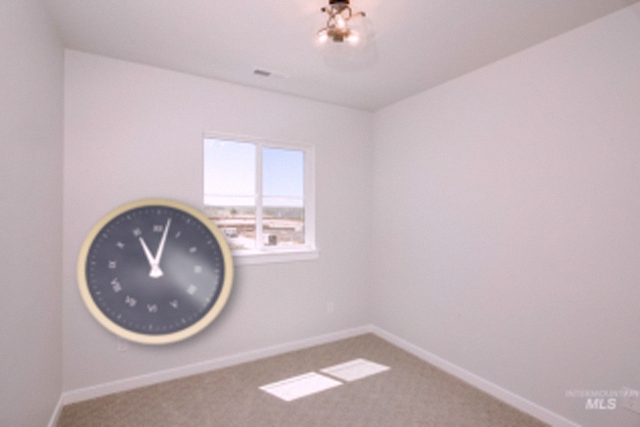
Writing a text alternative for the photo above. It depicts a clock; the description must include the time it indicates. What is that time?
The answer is 11:02
